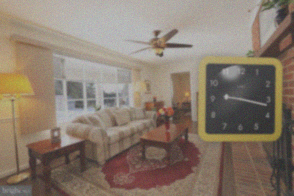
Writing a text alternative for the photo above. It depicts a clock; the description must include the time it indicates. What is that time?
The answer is 9:17
